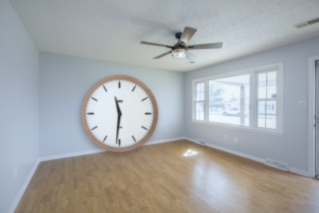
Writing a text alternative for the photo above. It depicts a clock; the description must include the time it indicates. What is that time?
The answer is 11:31
